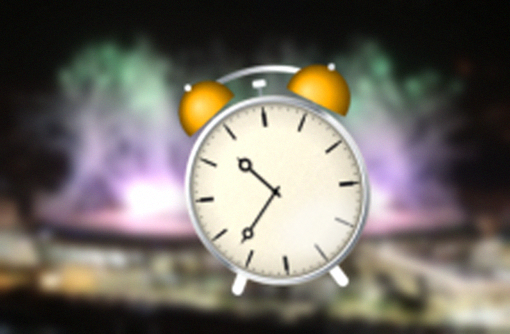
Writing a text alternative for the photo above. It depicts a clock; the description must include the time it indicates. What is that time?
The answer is 10:37
